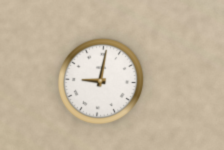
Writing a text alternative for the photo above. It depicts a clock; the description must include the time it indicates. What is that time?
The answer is 9:01
